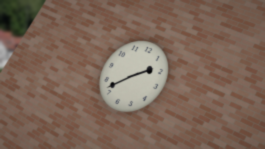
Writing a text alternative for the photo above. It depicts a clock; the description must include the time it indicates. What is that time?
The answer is 1:37
